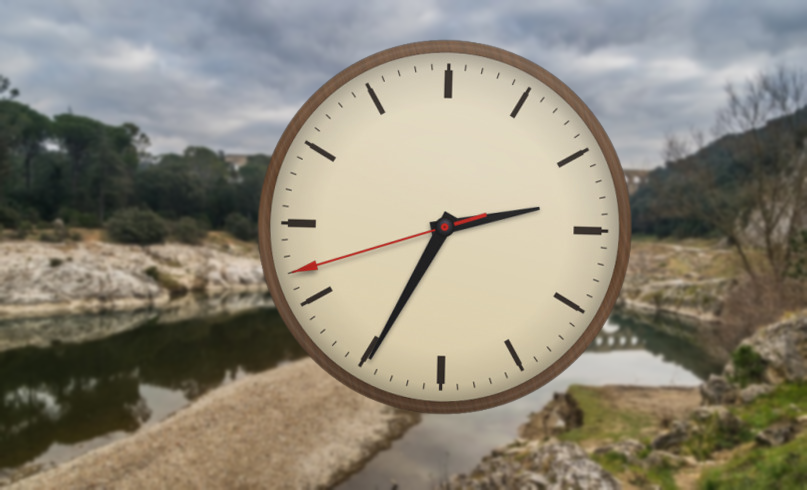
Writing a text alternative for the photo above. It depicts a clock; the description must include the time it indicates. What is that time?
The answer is 2:34:42
